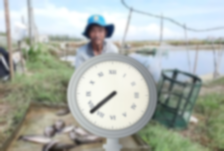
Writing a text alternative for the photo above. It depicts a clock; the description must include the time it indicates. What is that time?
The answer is 7:38
